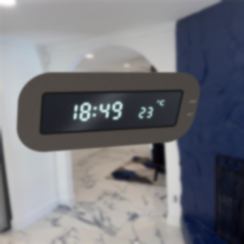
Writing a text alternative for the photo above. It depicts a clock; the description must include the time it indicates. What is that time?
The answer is 18:49
